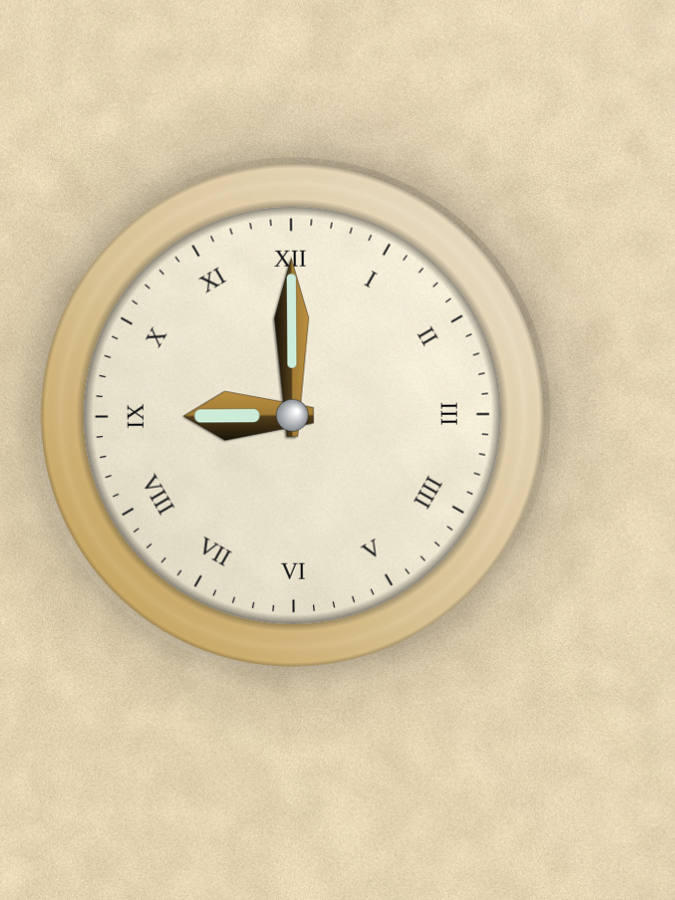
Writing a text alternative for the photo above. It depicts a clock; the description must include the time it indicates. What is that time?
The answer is 9:00
